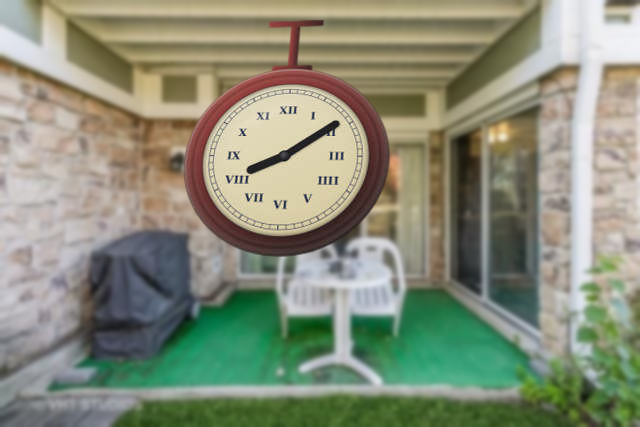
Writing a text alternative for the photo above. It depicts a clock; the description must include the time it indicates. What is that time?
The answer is 8:09
